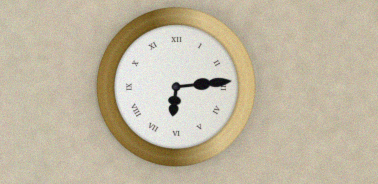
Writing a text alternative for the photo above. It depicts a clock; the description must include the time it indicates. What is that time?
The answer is 6:14
